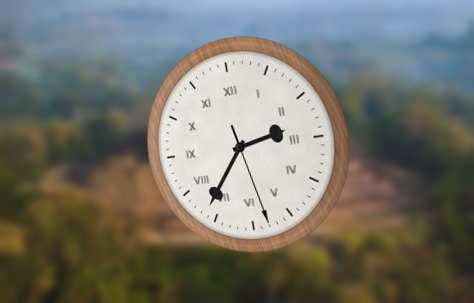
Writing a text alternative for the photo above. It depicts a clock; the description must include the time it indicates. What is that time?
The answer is 2:36:28
